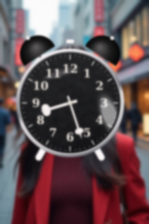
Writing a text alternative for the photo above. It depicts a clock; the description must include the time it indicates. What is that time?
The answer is 8:27
